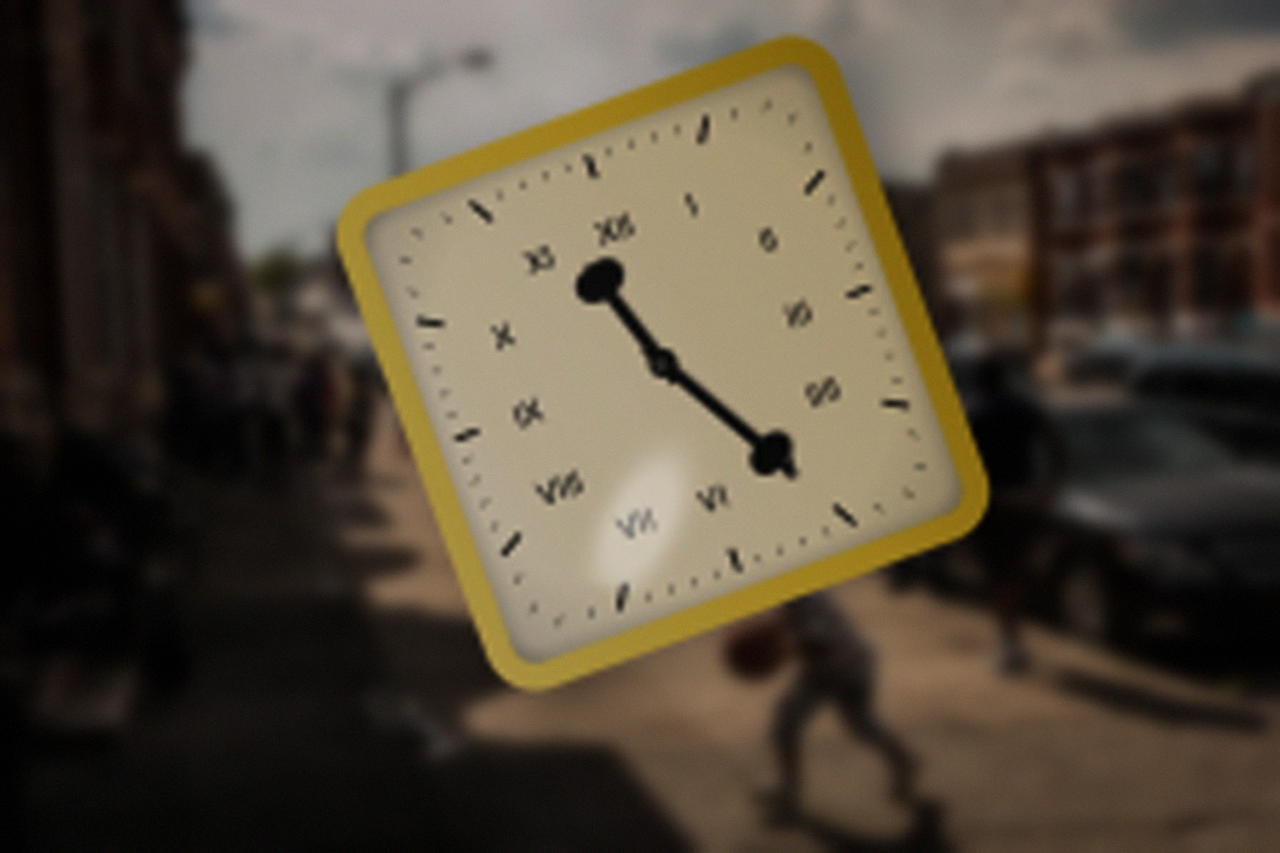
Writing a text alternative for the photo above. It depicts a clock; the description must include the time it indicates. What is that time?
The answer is 11:25
